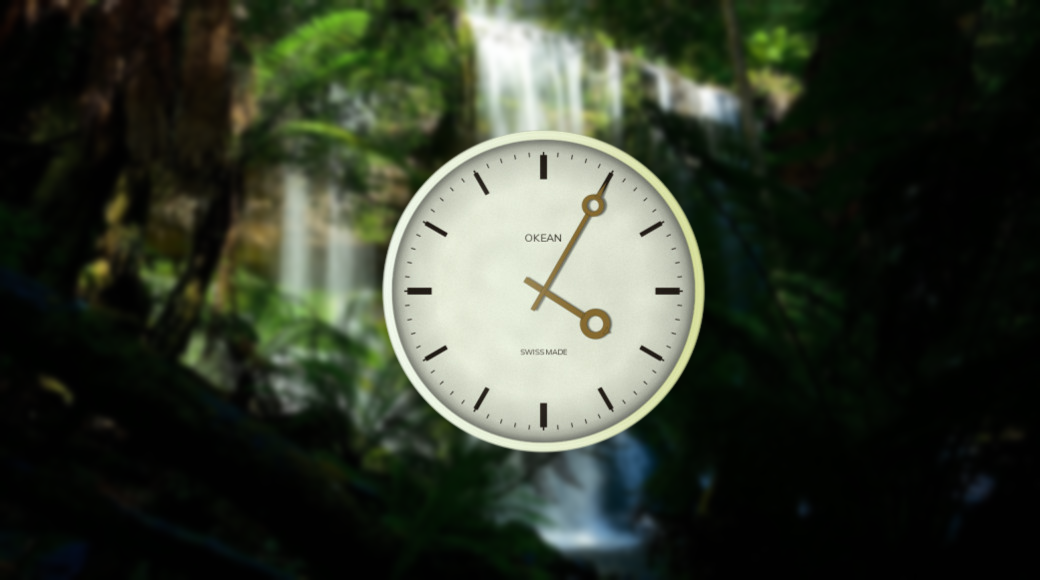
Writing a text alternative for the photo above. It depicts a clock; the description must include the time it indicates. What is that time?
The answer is 4:05
